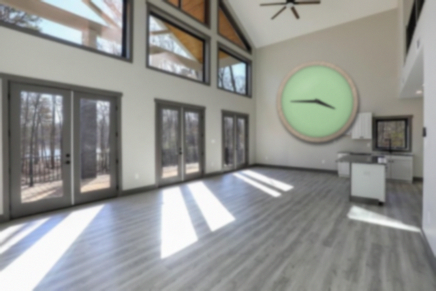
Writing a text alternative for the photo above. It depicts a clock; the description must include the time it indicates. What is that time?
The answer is 3:45
